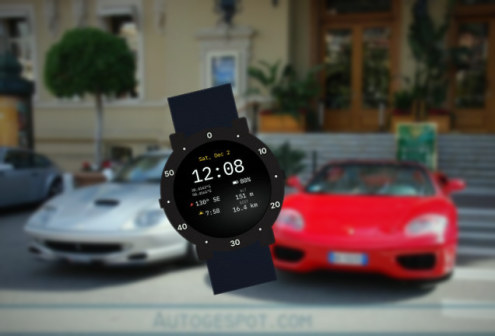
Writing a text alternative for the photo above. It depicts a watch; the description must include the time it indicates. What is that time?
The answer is 12:08
